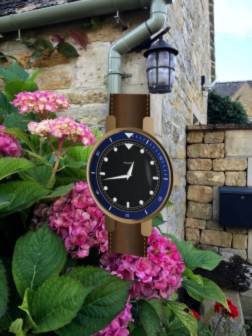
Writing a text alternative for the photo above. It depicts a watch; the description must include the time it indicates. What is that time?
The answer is 12:43
